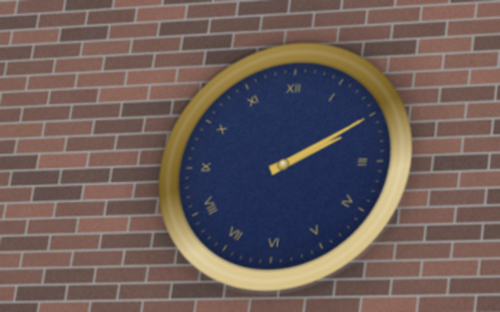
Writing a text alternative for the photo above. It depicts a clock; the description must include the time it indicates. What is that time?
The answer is 2:10
